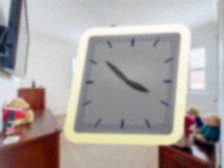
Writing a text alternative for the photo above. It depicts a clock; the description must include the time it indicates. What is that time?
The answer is 3:52
